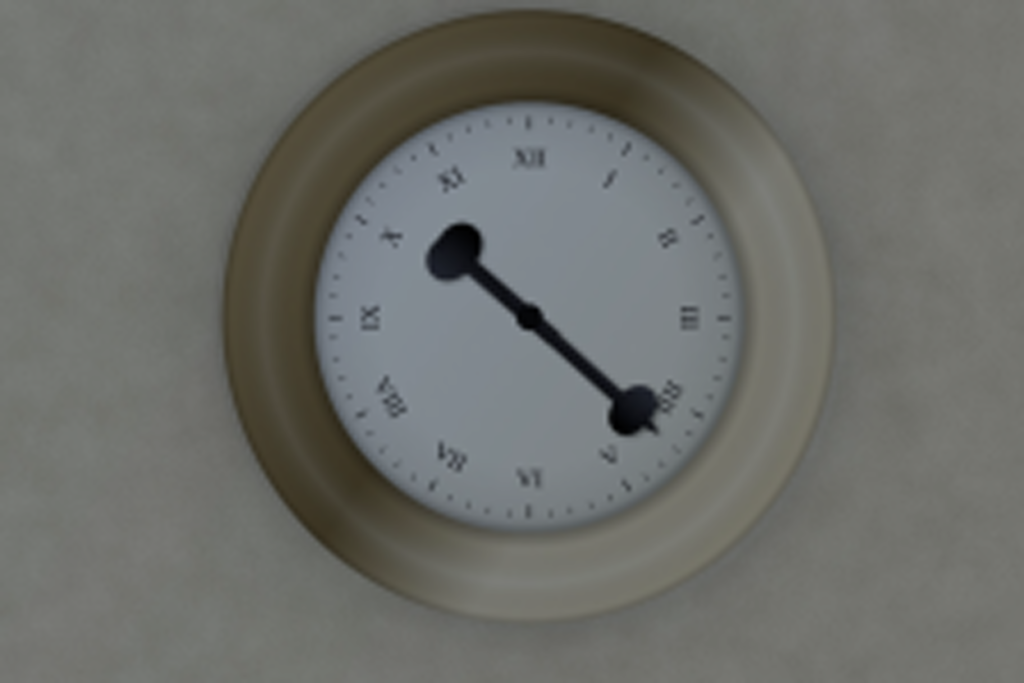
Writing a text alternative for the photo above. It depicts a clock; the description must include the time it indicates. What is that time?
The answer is 10:22
